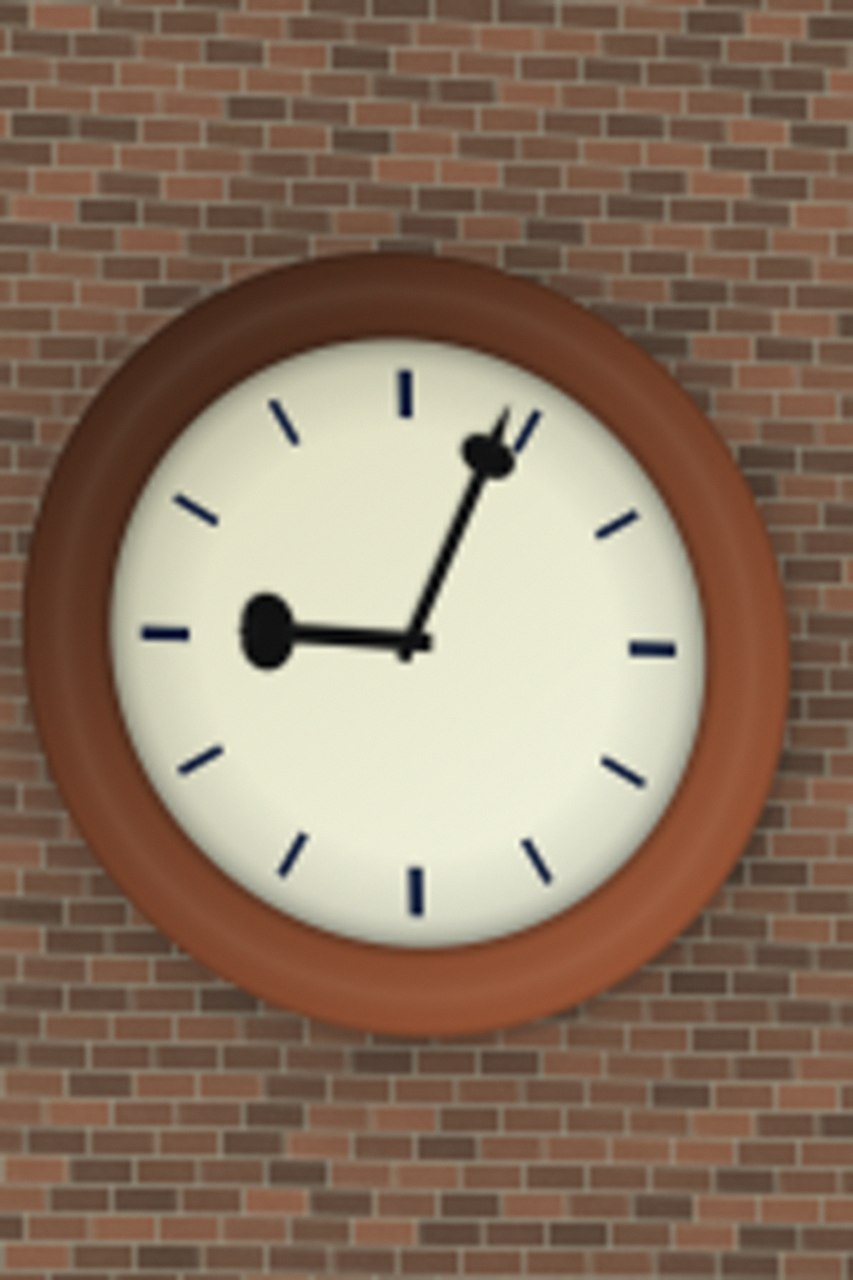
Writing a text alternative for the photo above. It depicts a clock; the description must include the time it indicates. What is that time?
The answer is 9:04
